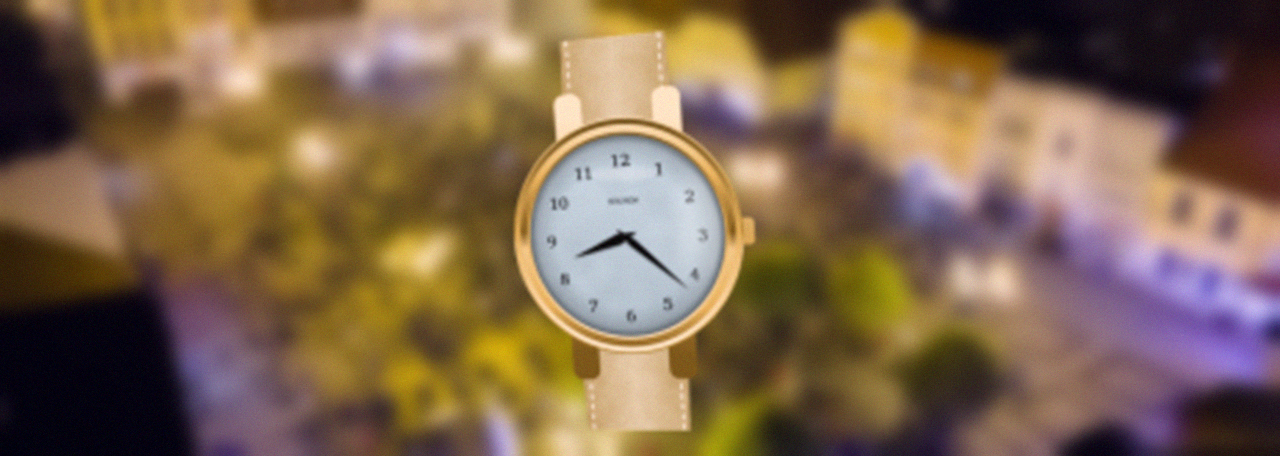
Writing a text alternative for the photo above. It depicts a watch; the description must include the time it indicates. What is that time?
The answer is 8:22
